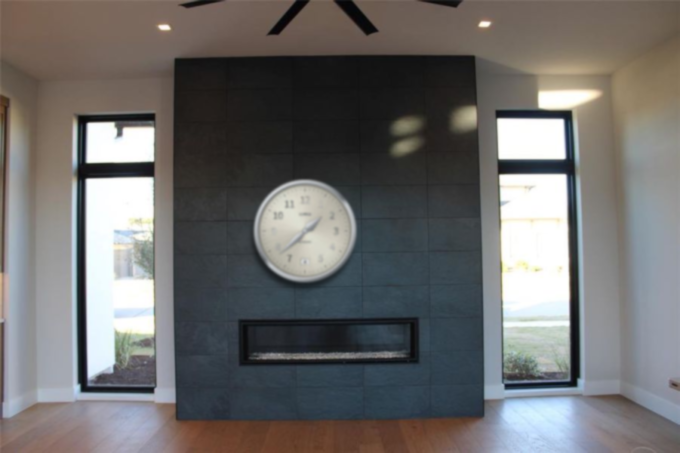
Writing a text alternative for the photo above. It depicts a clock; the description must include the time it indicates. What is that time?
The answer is 1:38
